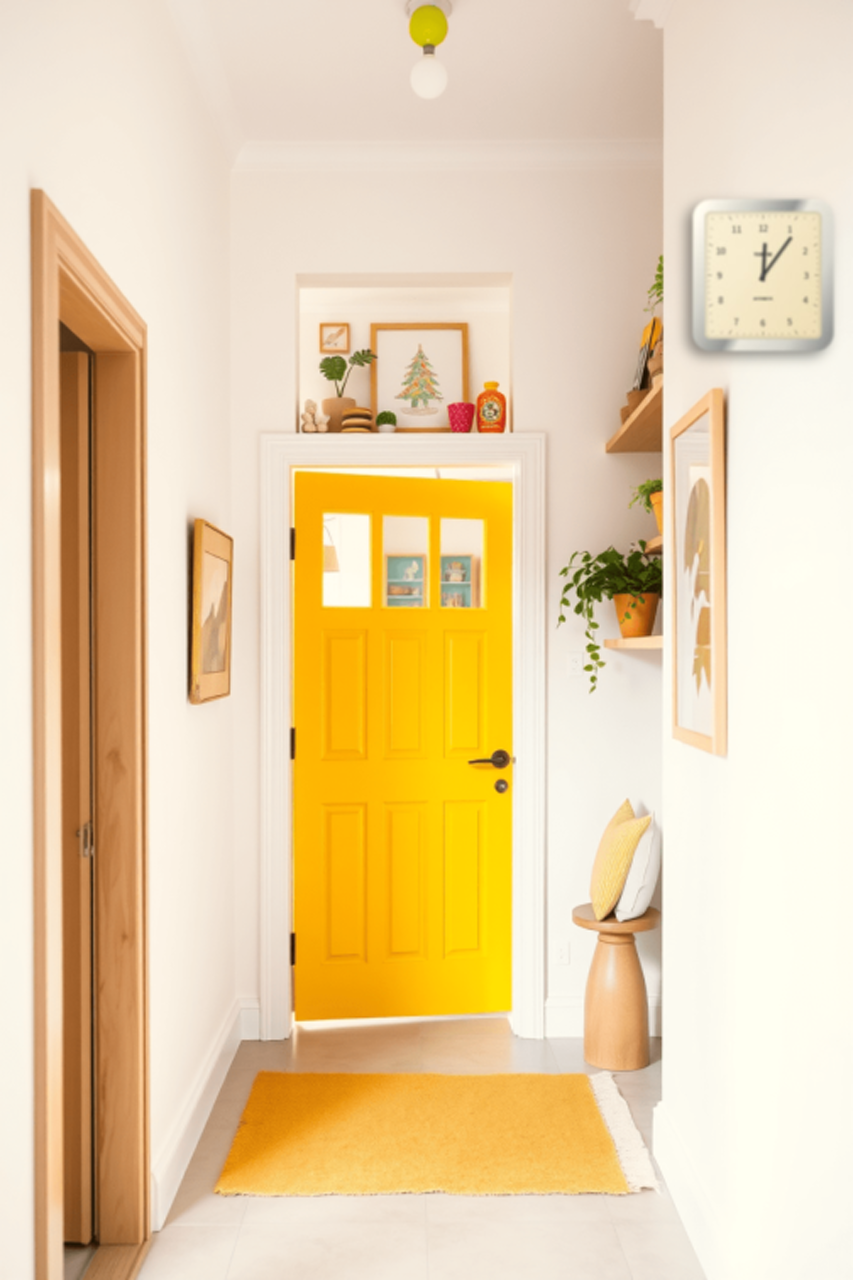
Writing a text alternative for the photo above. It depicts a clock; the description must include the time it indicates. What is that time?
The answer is 12:06
